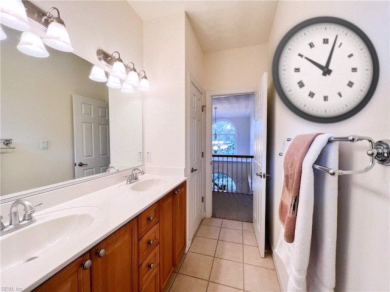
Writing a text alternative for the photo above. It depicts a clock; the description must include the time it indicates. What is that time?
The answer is 10:03
